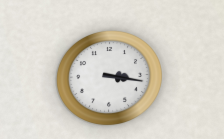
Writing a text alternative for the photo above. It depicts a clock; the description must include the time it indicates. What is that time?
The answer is 3:17
